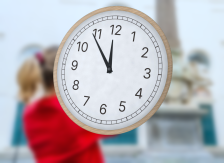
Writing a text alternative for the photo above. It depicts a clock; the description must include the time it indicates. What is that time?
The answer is 11:54
